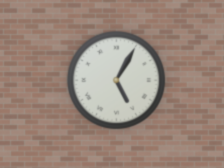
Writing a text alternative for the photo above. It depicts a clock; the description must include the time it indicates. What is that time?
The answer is 5:05
